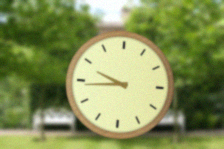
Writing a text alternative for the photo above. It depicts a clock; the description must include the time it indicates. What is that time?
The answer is 9:44
